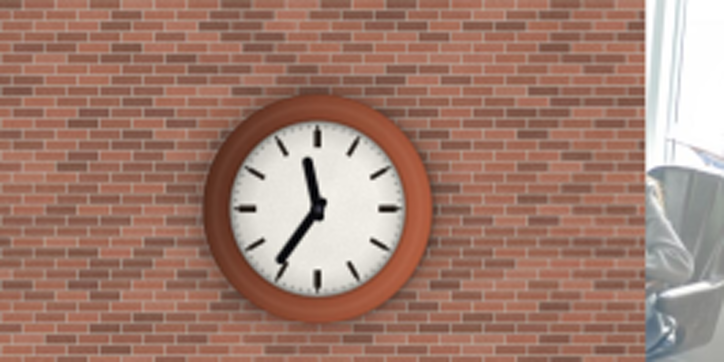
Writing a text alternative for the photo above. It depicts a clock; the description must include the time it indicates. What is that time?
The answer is 11:36
